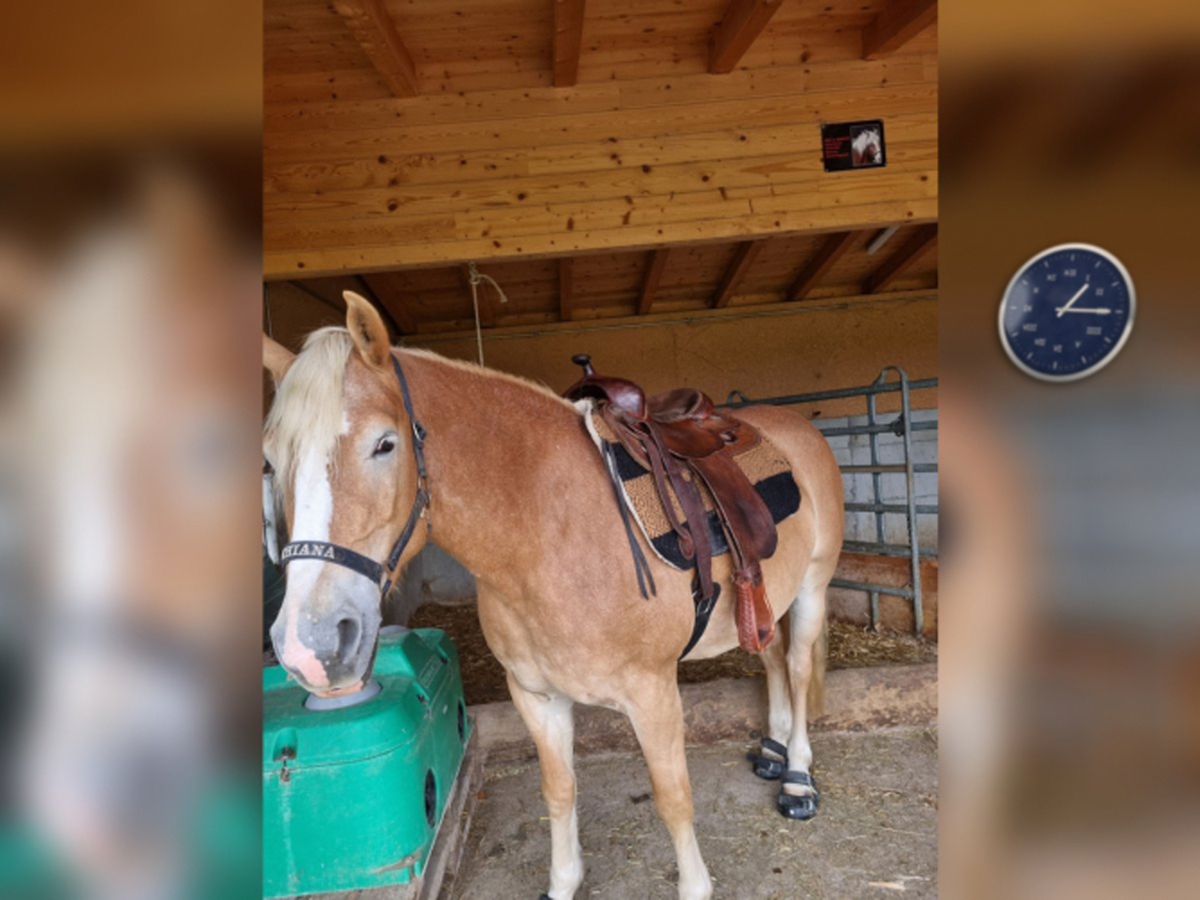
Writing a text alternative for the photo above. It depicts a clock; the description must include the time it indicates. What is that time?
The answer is 1:15
